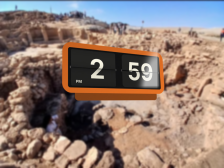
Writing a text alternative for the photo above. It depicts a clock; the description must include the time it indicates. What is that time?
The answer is 2:59
